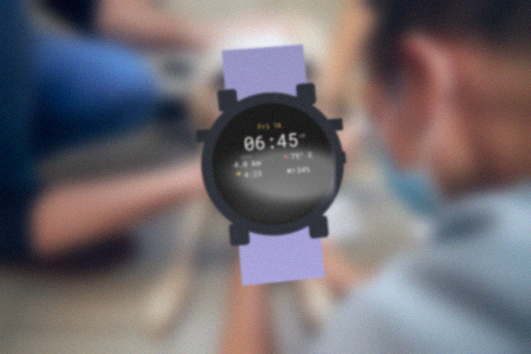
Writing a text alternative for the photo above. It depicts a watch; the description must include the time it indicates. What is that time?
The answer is 6:45
